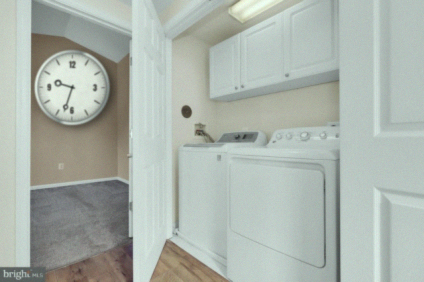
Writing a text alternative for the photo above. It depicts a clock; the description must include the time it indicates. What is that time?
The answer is 9:33
